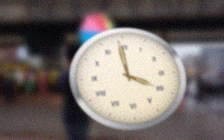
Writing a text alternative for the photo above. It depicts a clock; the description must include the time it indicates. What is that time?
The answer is 3:59
